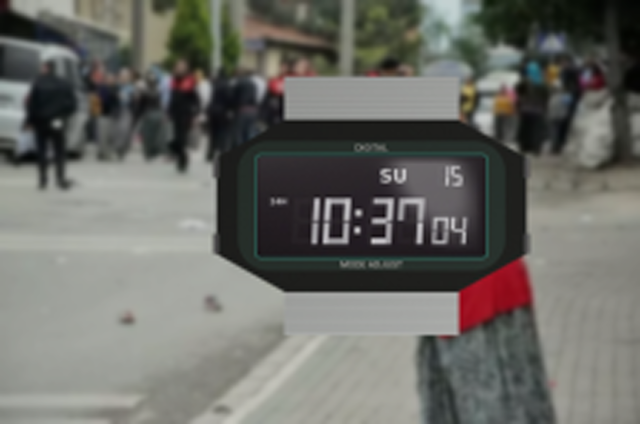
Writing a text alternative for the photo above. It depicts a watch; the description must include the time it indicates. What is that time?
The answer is 10:37:04
